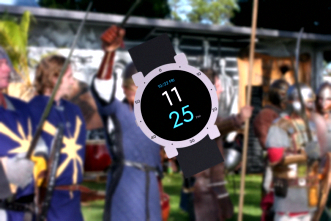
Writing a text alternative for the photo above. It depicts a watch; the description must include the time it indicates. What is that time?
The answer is 11:25
